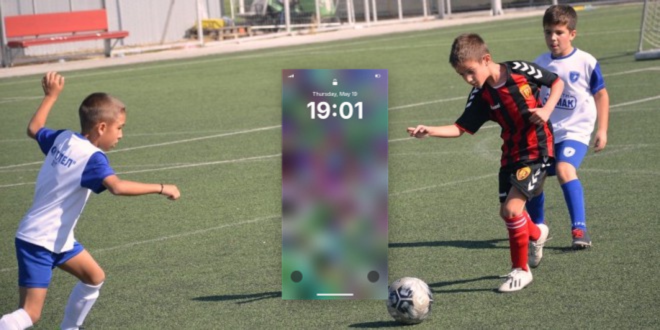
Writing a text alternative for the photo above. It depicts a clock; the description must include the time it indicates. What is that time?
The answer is 19:01
